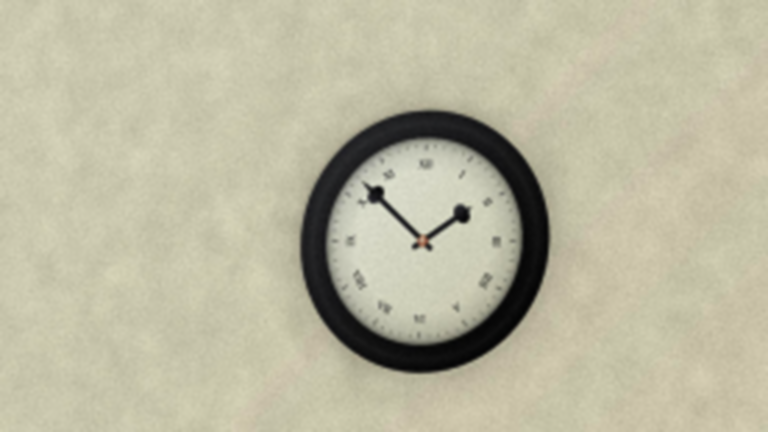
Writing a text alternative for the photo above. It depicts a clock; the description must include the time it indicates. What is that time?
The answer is 1:52
